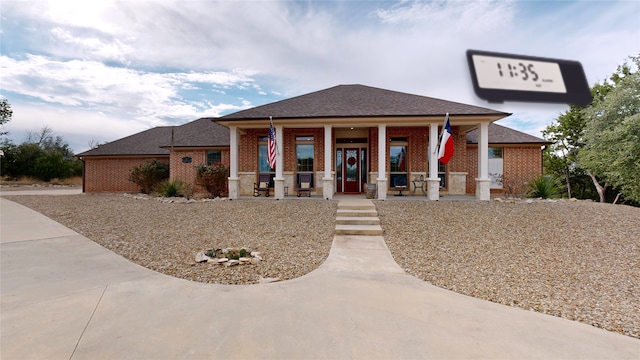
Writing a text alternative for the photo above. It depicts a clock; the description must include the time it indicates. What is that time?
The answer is 11:35
